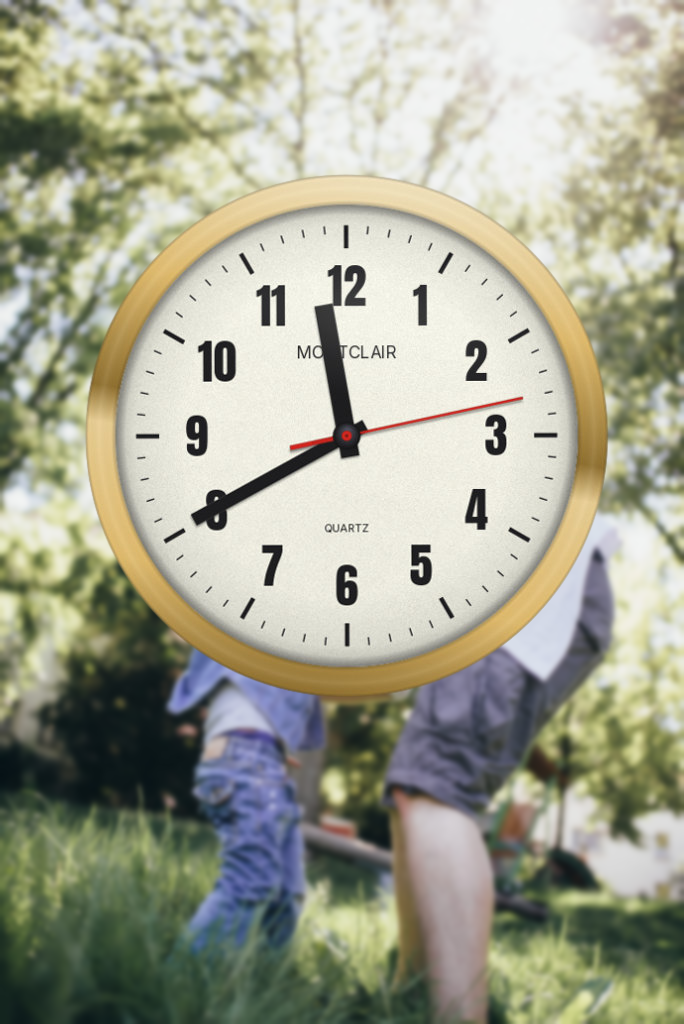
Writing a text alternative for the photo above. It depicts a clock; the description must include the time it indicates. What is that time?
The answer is 11:40:13
